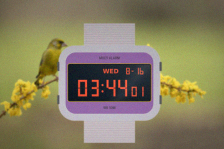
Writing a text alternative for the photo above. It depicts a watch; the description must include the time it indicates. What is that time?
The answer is 3:44:01
